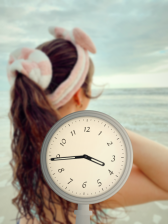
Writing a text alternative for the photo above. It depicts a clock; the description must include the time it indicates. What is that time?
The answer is 3:44
